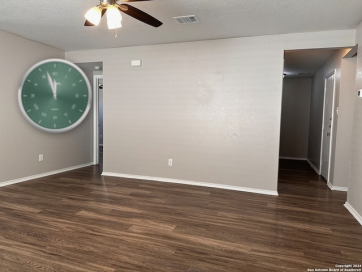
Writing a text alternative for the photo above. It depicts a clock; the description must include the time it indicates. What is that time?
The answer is 11:57
